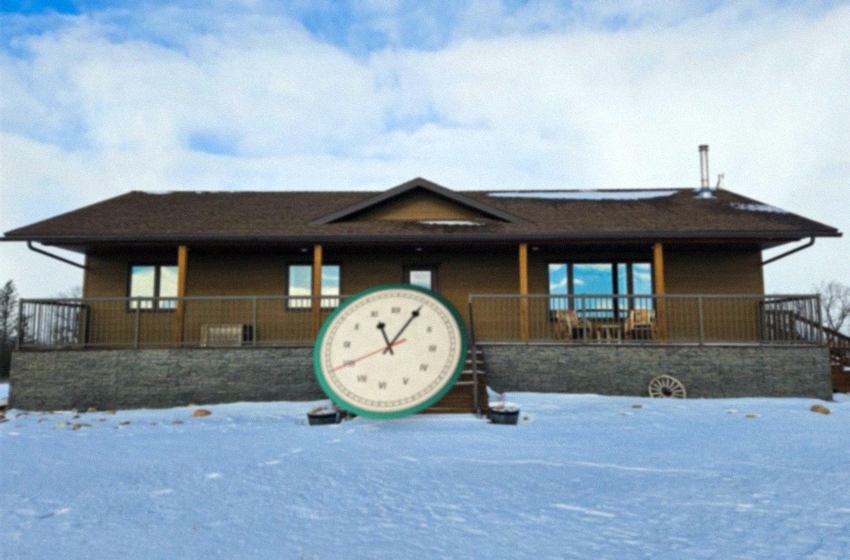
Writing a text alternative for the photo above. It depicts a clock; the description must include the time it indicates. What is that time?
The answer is 11:04:40
